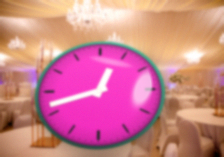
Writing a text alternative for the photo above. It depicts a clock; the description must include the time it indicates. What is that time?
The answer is 12:42
